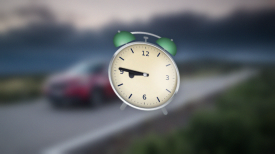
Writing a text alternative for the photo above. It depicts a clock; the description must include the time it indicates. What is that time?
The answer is 8:46
